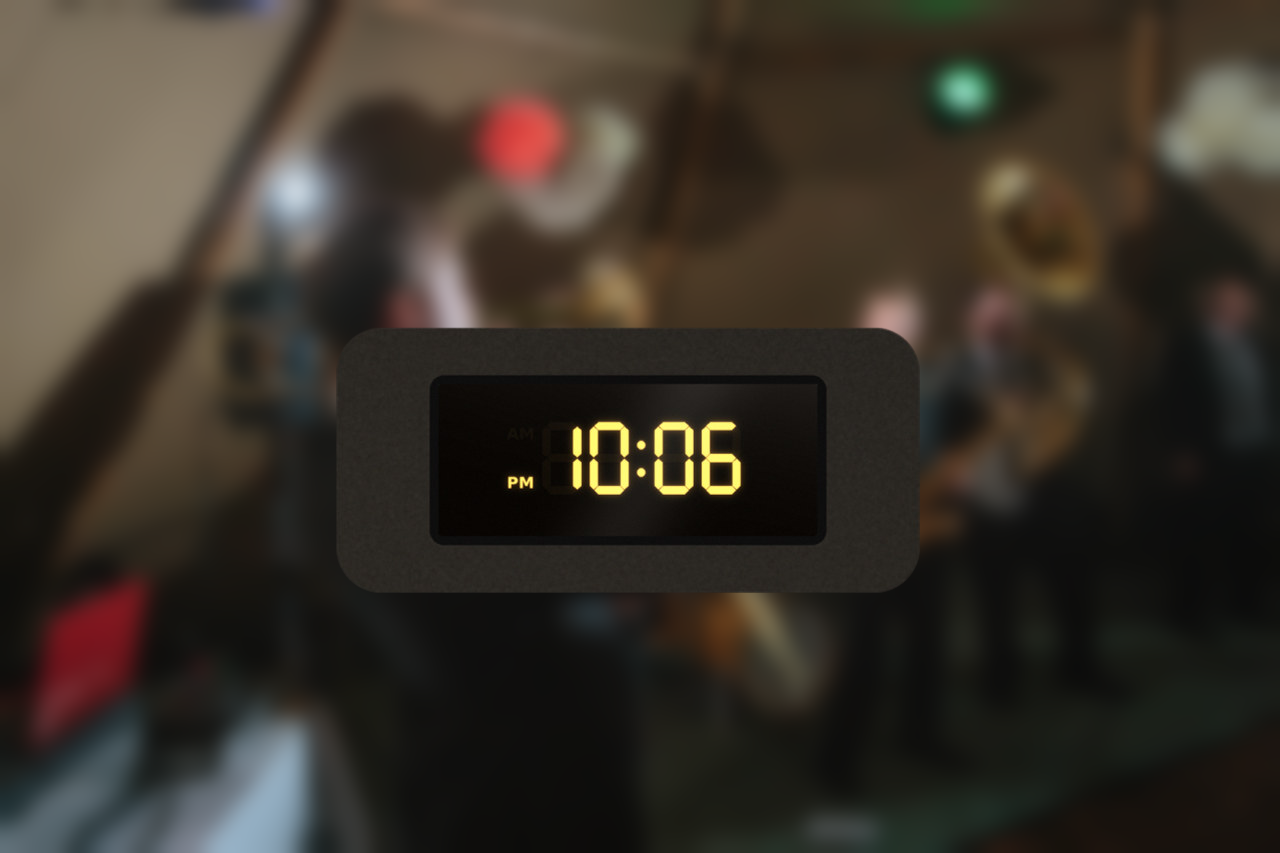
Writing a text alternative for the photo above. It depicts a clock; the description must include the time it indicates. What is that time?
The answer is 10:06
